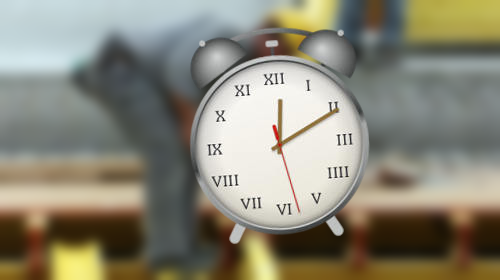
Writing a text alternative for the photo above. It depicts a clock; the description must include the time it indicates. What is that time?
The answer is 12:10:28
